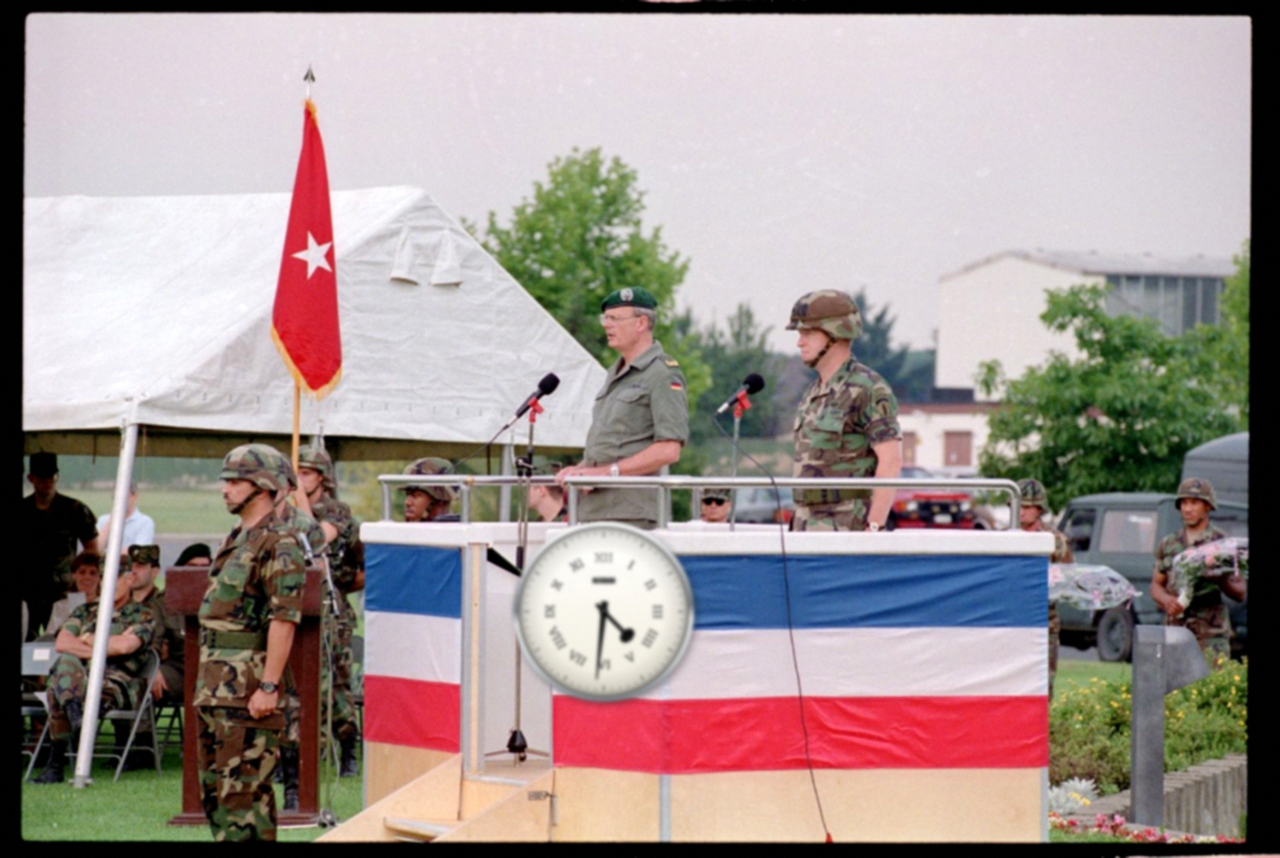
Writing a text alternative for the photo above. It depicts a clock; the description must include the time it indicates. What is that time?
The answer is 4:31
